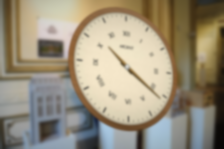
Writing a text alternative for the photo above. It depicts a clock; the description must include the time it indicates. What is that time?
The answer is 10:21
